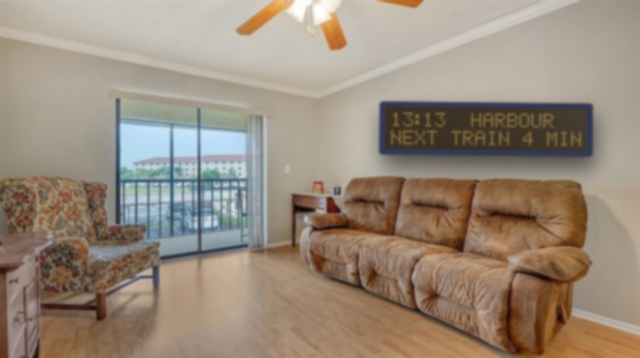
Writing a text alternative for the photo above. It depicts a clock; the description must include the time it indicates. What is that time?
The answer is 13:13
